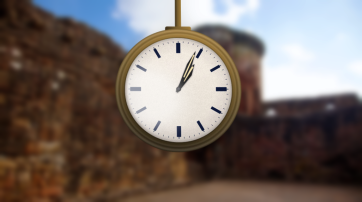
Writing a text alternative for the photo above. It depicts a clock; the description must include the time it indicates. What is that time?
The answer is 1:04
